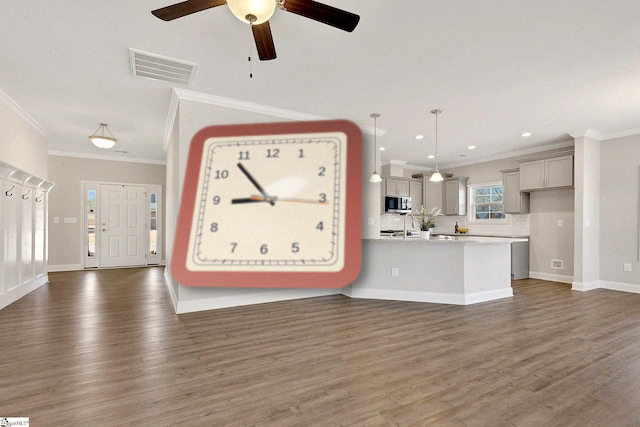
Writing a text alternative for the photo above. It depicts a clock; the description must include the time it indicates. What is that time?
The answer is 8:53:16
